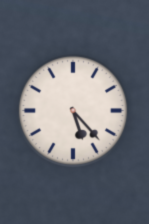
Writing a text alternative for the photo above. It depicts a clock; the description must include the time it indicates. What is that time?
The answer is 5:23
